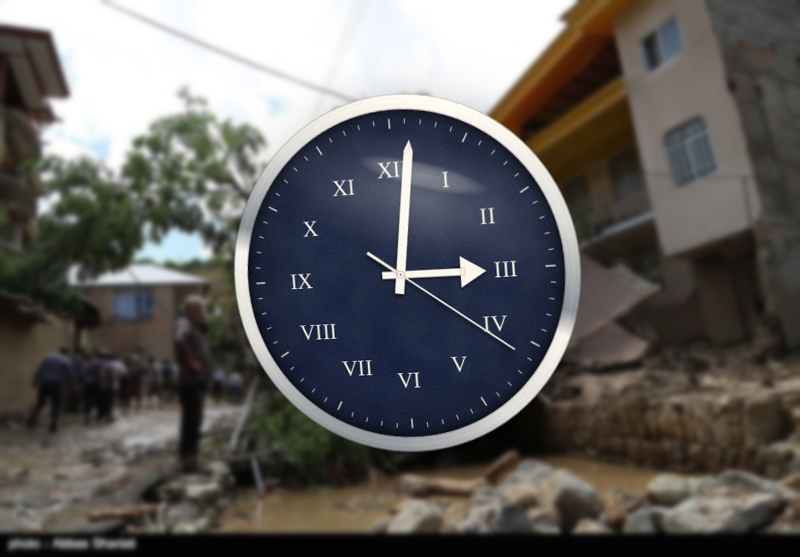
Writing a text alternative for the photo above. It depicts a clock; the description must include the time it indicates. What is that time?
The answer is 3:01:21
